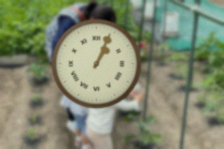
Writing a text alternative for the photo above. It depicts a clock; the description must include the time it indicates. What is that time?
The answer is 1:04
